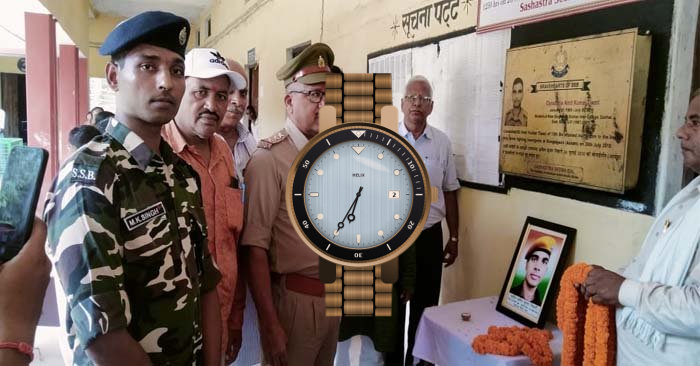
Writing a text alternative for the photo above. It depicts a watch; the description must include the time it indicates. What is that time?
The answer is 6:35
